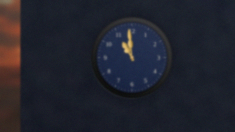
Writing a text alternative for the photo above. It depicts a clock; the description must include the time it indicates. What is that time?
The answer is 10:59
